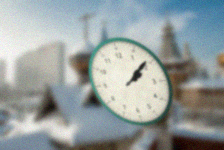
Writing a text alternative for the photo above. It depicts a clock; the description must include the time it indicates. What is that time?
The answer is 2:09
